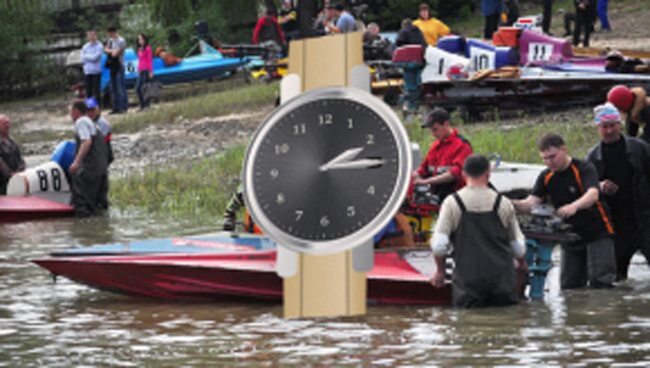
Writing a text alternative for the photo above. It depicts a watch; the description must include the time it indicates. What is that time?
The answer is 2:15
